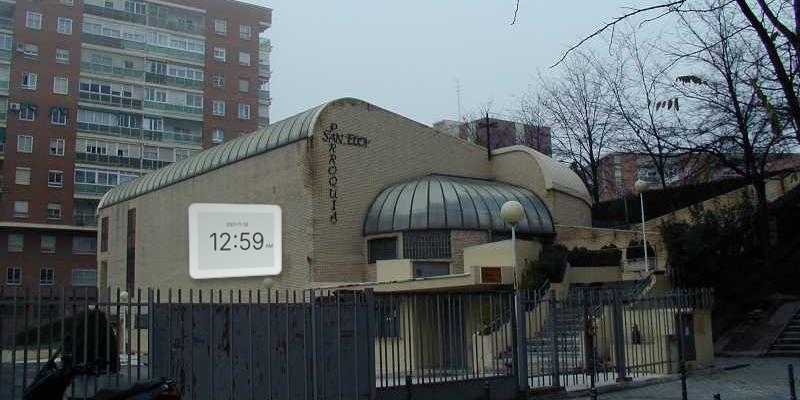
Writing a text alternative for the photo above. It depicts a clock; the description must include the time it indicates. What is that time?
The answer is 12:59
